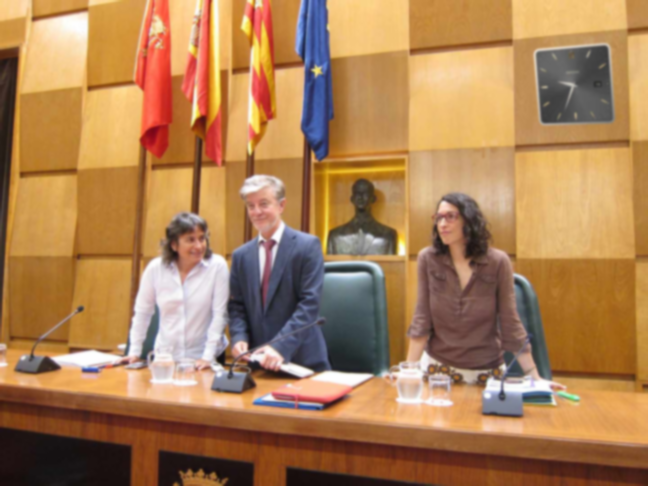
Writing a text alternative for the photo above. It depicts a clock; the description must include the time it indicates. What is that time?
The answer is 9:34
